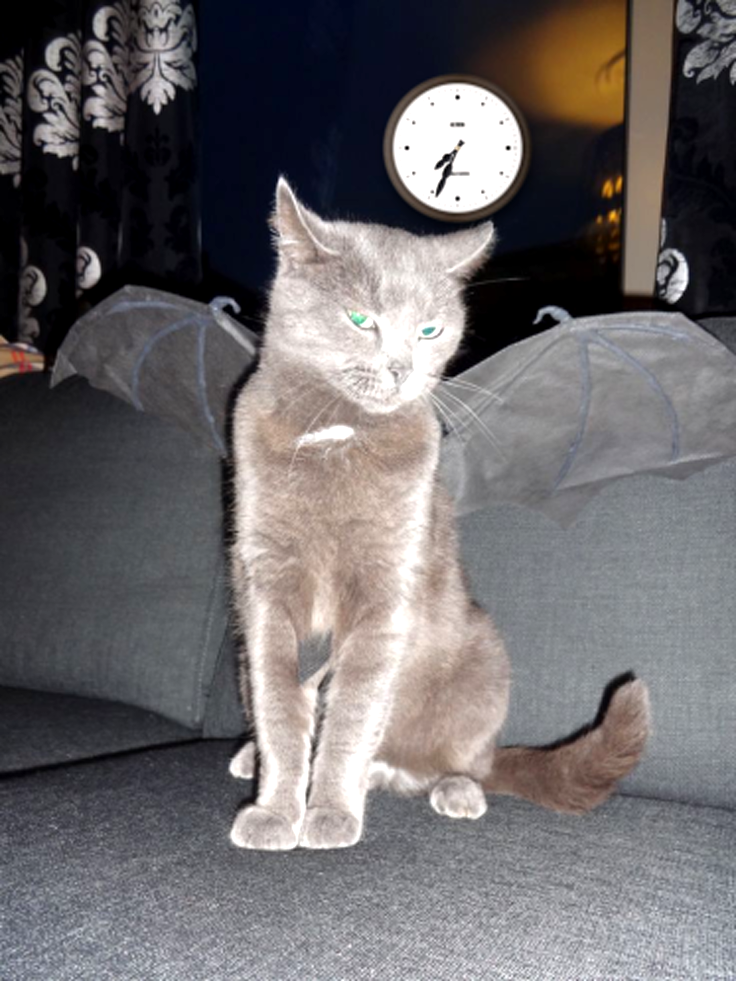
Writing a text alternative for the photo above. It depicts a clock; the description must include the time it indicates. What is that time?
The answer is 7:34
